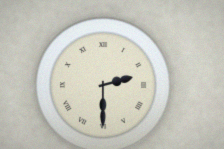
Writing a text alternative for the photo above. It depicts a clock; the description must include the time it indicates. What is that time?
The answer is 2:30
